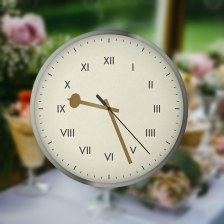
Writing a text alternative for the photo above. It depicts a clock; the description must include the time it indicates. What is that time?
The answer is 9:26:23
